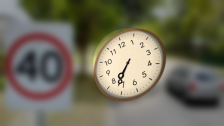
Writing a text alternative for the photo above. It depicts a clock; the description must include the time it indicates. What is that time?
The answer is 7:37
